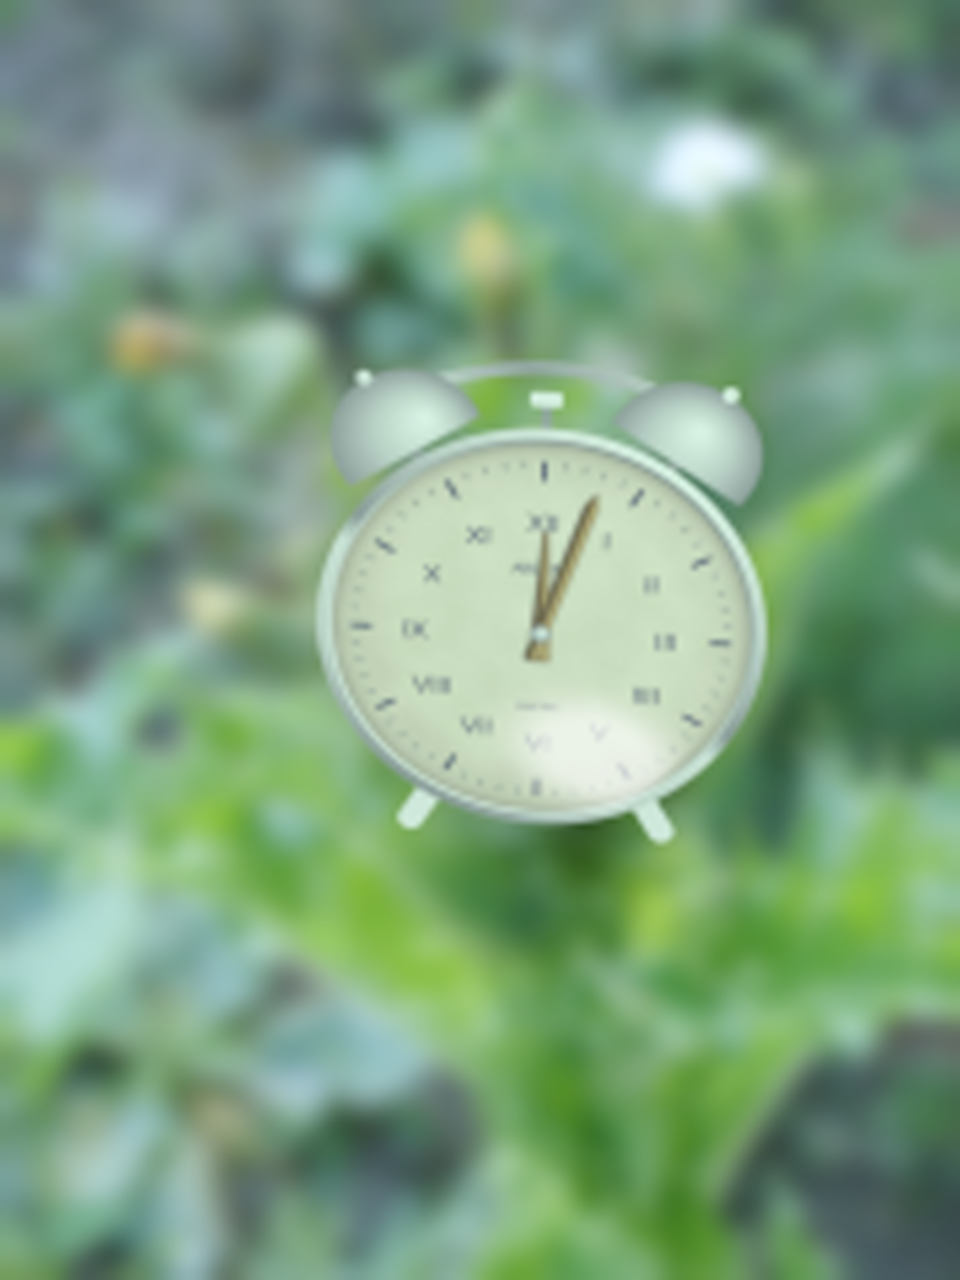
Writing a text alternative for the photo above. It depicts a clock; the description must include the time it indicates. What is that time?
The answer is 12:03
